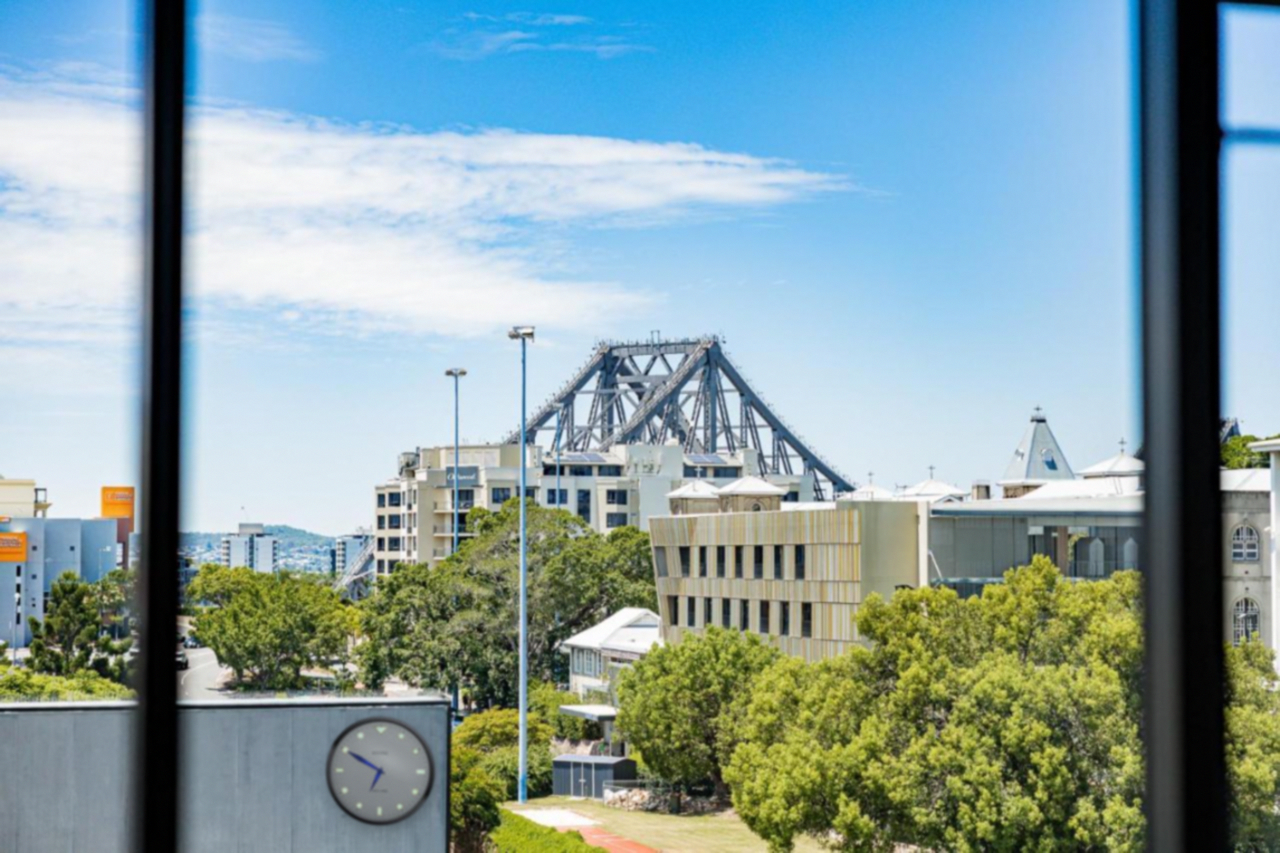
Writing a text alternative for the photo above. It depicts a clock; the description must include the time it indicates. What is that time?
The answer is 6:50
